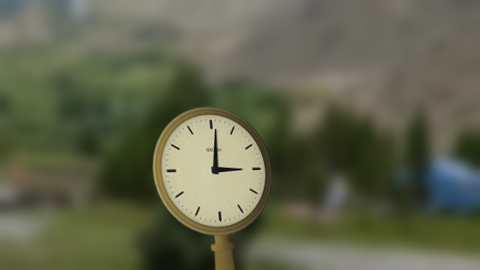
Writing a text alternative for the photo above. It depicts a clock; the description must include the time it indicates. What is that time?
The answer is 3:01
